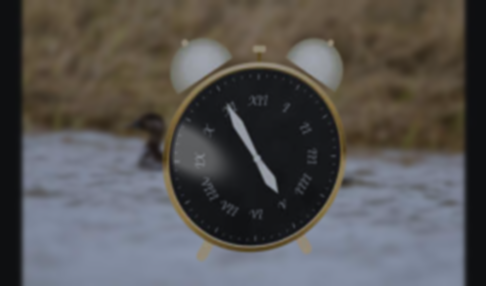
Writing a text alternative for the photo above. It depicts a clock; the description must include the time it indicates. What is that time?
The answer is 4:55
